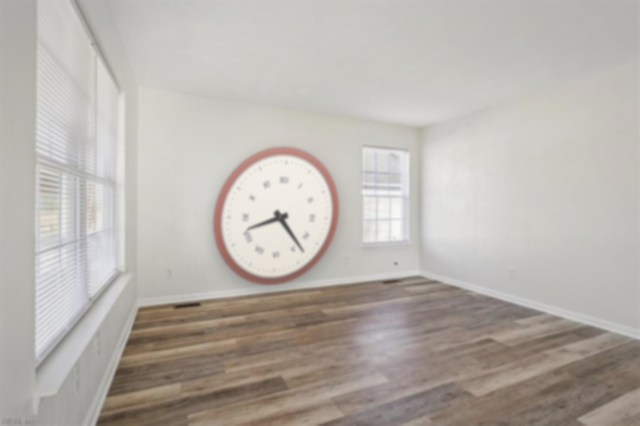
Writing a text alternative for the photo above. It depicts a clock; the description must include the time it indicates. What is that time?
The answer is 8:23
